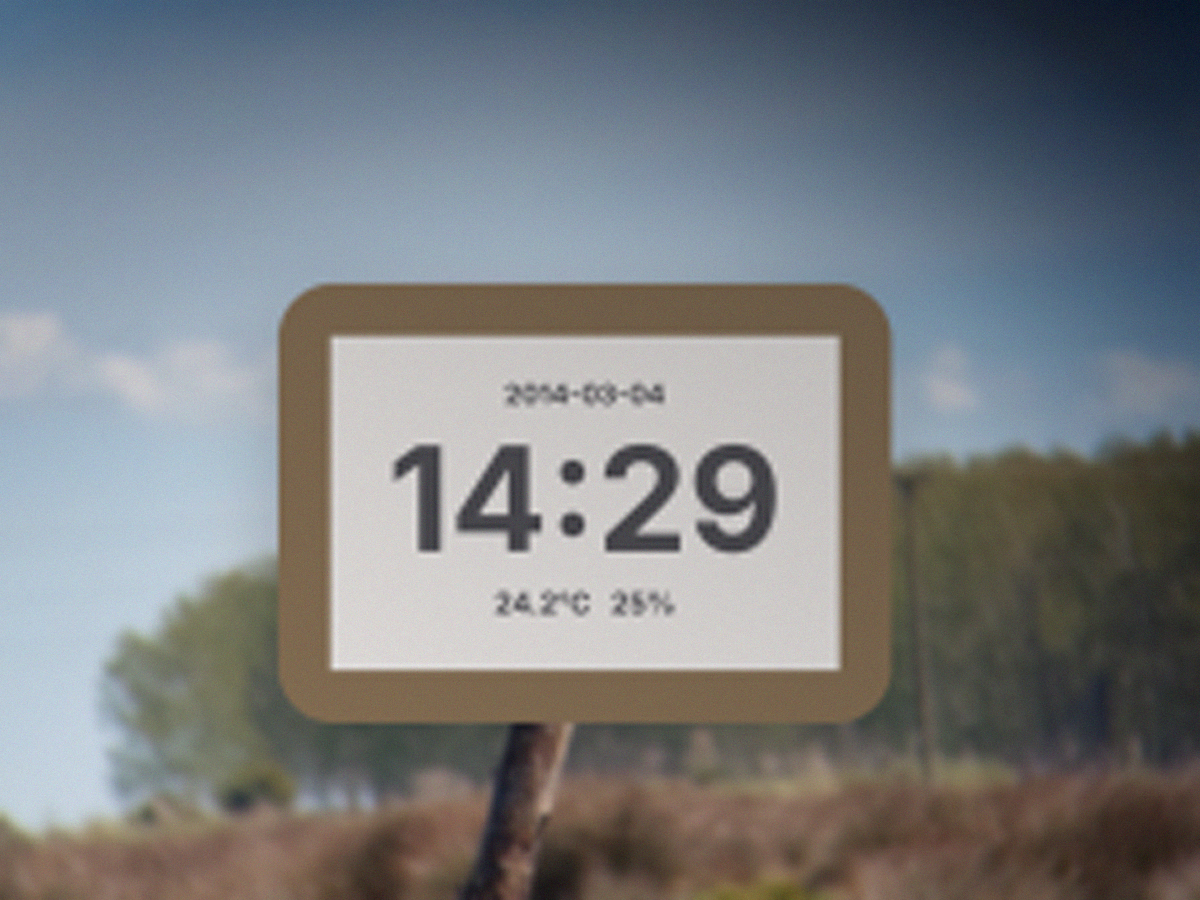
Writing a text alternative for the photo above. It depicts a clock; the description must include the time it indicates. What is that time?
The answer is 14:29
